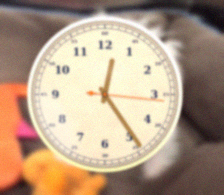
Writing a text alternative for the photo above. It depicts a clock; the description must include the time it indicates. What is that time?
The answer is 12:24:16
